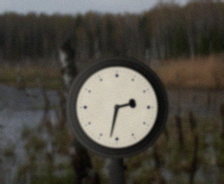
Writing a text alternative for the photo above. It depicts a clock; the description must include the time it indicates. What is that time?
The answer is 2:32
